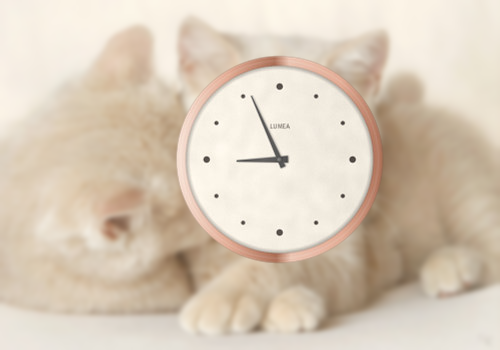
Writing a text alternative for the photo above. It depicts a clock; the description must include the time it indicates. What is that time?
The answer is 8:56
